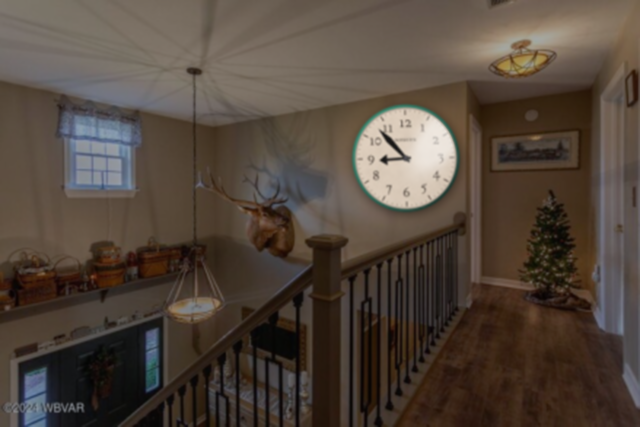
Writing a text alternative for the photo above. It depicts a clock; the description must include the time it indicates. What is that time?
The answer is 8:53
